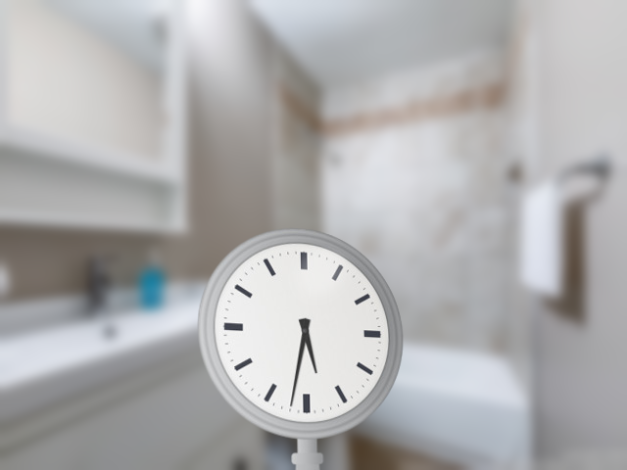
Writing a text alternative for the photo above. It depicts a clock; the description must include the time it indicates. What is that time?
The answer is 5:32
